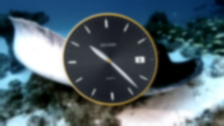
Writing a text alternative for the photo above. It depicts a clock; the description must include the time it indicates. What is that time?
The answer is 10:23
